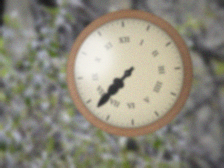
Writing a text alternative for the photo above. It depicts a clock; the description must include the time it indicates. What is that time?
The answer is 7:38
